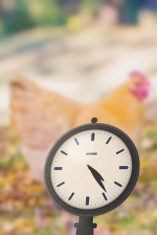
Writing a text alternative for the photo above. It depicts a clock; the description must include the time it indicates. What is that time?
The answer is 4:24
